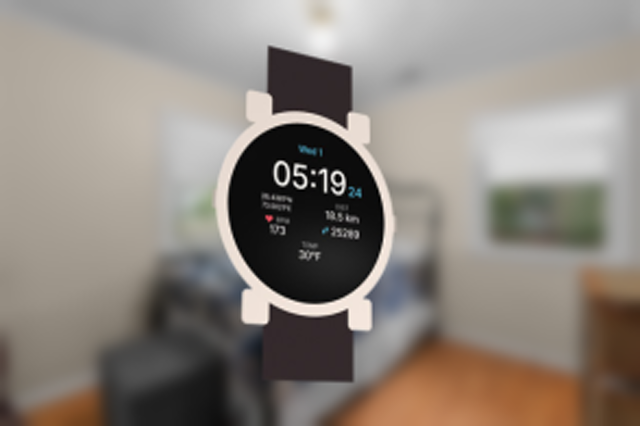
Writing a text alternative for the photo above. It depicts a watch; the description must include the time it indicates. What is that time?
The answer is 5:19
